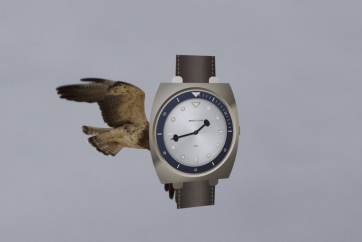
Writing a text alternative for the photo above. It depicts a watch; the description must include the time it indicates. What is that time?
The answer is 1:43
